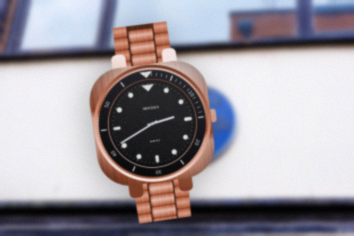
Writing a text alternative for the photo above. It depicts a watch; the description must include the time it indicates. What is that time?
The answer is 2:41
